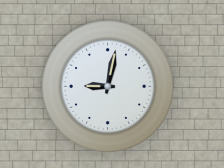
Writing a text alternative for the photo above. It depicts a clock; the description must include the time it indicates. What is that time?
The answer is 9:02
